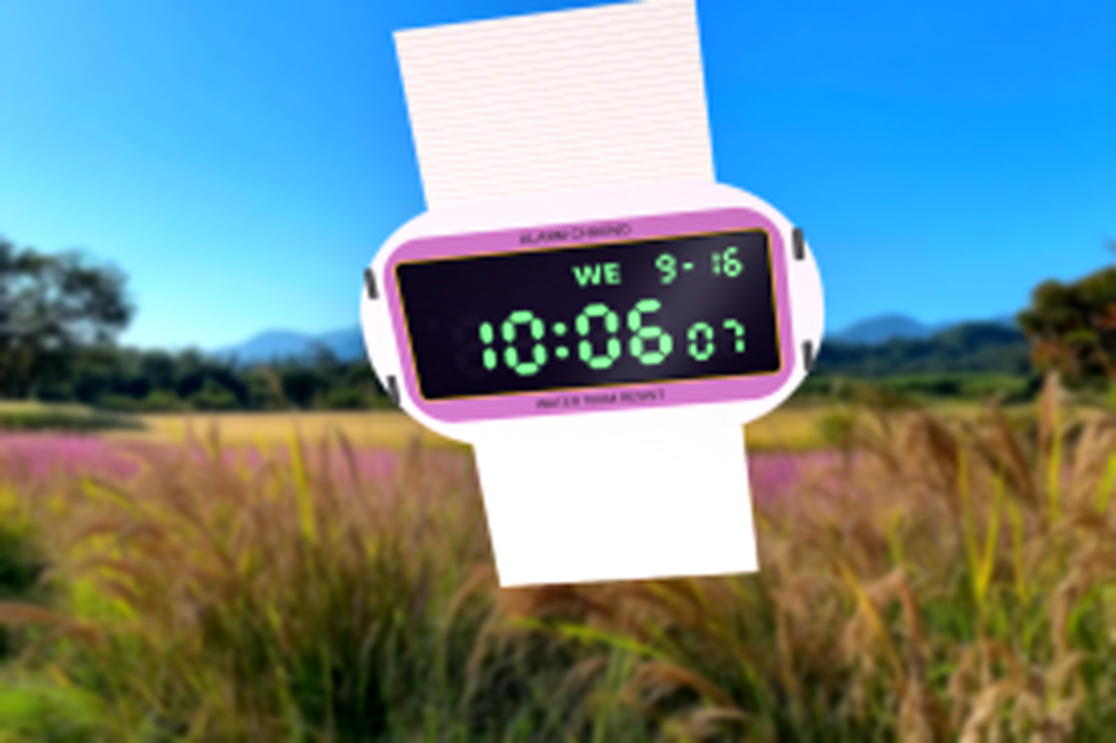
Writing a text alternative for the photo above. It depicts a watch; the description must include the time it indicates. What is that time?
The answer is 10:06:07
